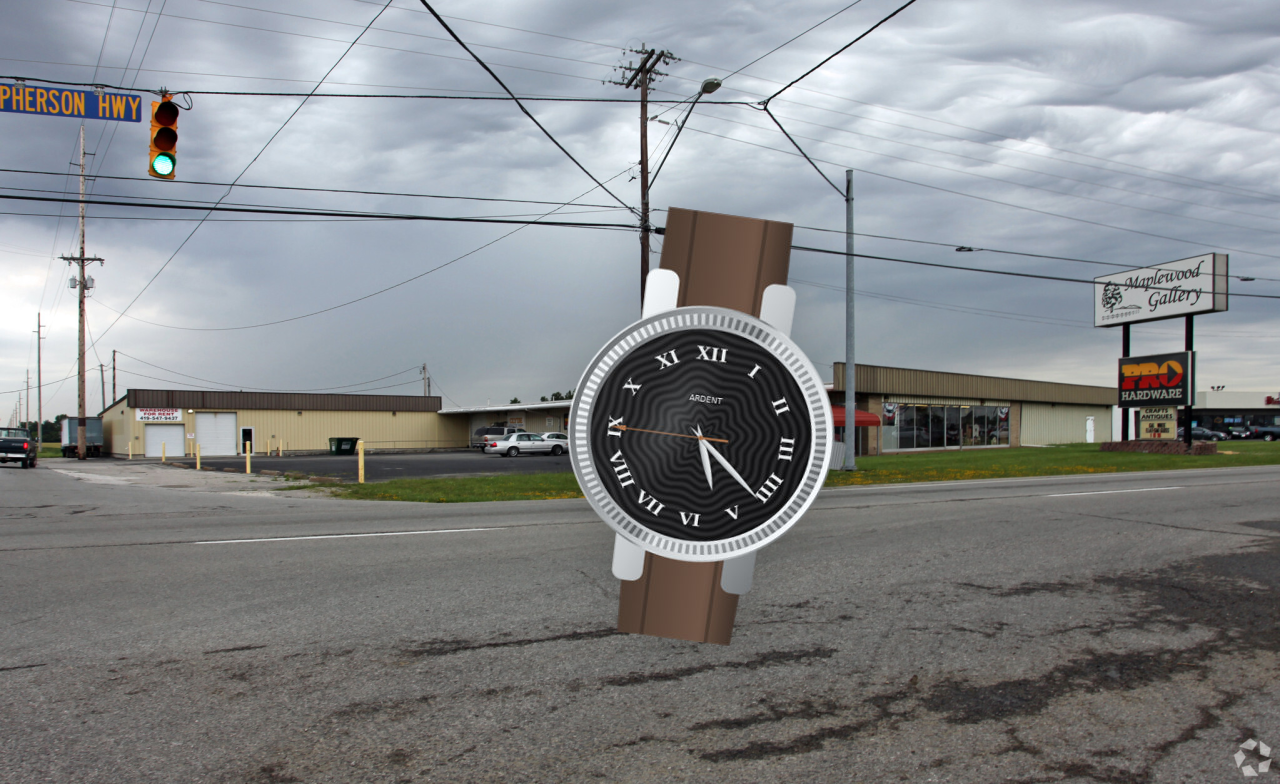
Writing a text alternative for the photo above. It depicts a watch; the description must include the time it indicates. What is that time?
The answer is 5:21:45
